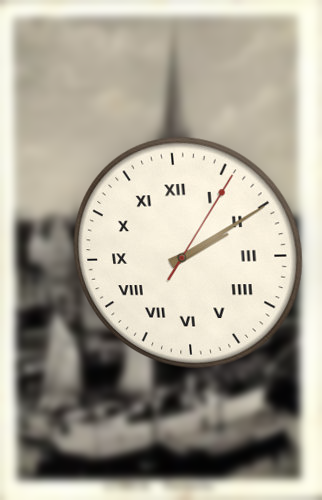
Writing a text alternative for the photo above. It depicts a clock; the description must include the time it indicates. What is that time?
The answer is 2:10:06
